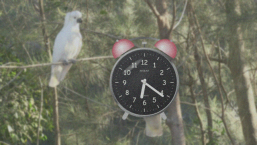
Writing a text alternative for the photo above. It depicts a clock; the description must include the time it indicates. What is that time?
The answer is 6:21
